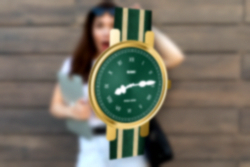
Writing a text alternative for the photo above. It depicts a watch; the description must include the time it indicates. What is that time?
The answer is 8:14
